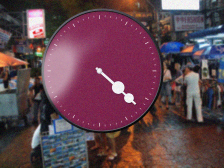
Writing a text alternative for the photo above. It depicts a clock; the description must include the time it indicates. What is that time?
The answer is 4:22
